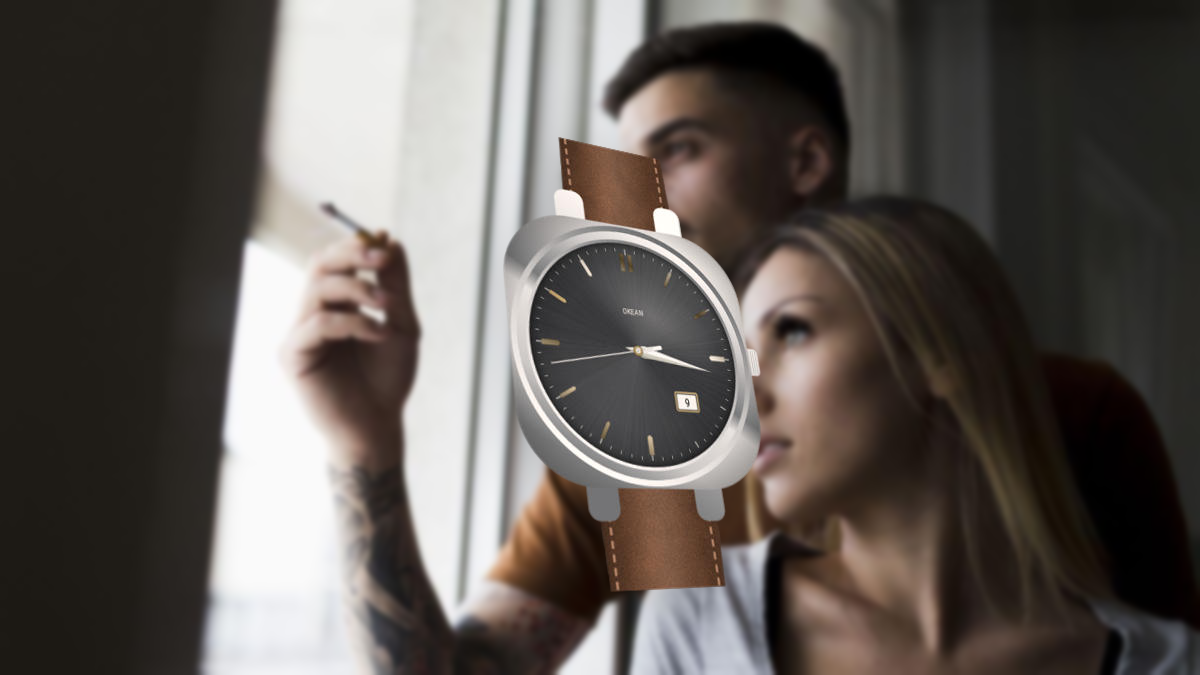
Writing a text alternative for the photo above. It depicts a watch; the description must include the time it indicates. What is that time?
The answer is 3:16:43
